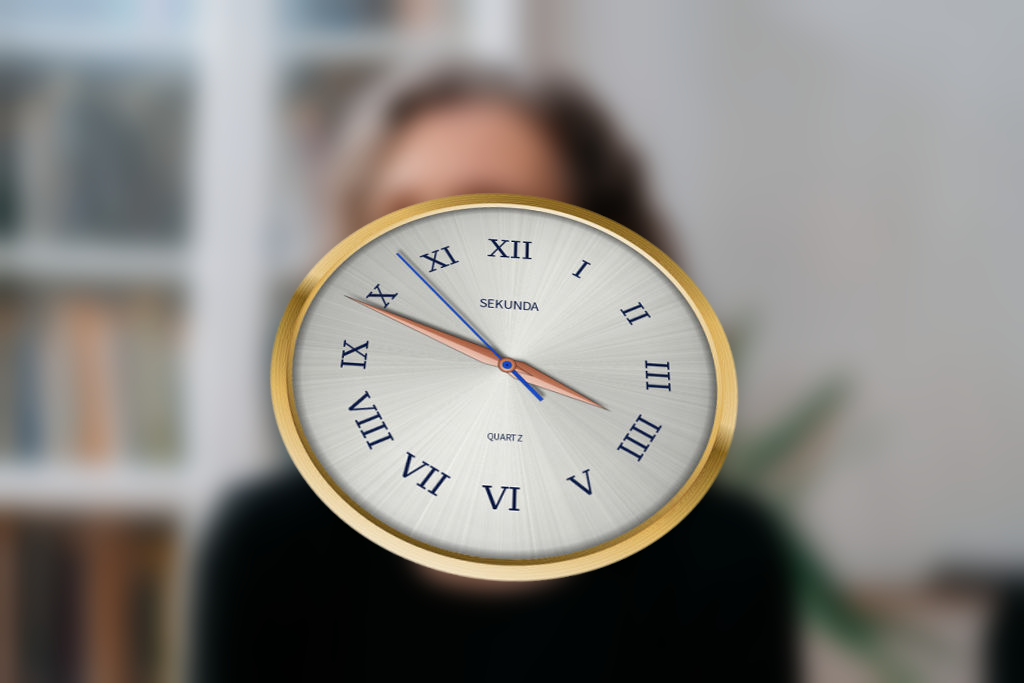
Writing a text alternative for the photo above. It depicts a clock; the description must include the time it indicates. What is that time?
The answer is 3:48:53
